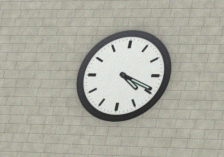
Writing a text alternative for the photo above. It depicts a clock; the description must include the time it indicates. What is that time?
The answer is 4:19
